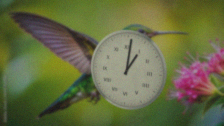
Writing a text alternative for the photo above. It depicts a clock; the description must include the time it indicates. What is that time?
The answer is 1:01
